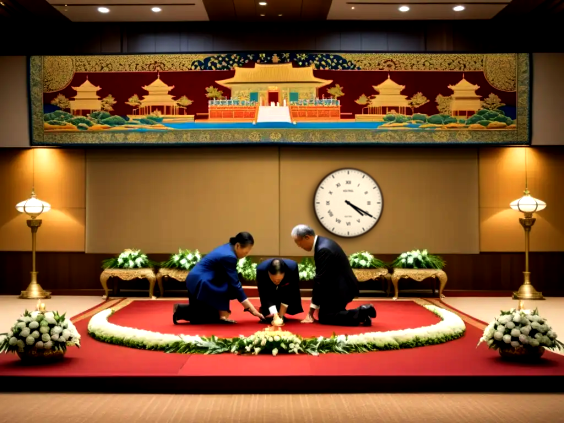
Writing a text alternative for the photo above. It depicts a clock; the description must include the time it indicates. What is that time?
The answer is 4:20
